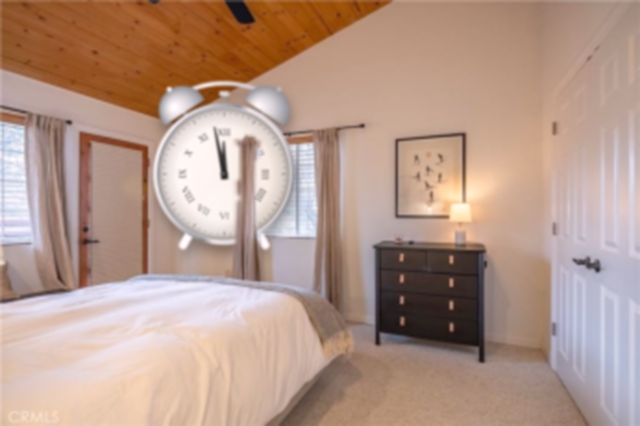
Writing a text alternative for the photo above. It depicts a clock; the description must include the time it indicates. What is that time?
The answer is 11:58
